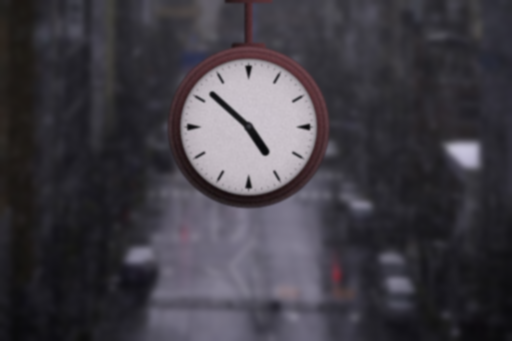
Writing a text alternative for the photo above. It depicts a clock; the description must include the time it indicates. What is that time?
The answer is 4:52
